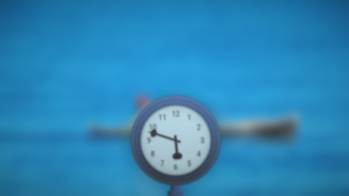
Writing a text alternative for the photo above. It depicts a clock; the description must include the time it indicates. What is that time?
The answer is 5:48
